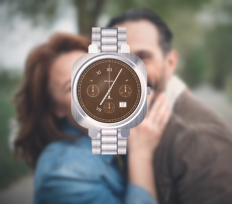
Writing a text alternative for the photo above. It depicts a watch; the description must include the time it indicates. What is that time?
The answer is 7:05
